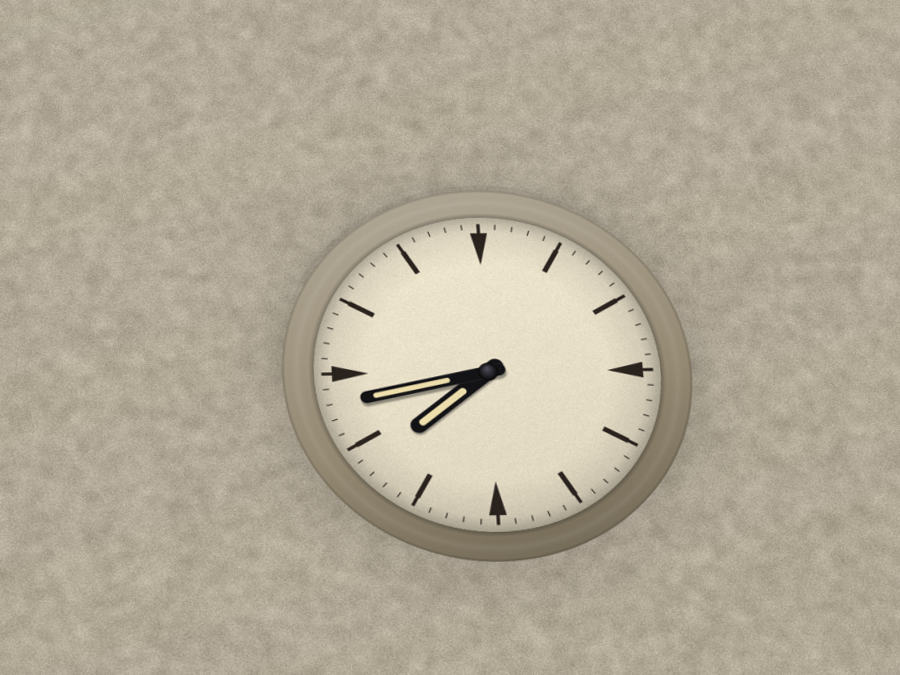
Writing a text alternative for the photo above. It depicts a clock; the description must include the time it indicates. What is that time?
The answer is 7:43
